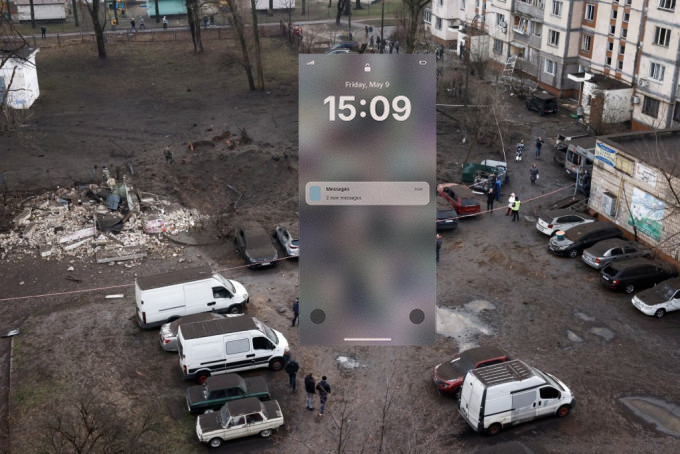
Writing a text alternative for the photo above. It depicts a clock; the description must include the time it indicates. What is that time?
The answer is 15:09
